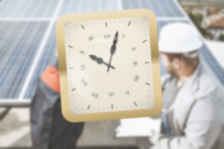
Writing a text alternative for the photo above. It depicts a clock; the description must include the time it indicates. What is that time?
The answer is 10:03
